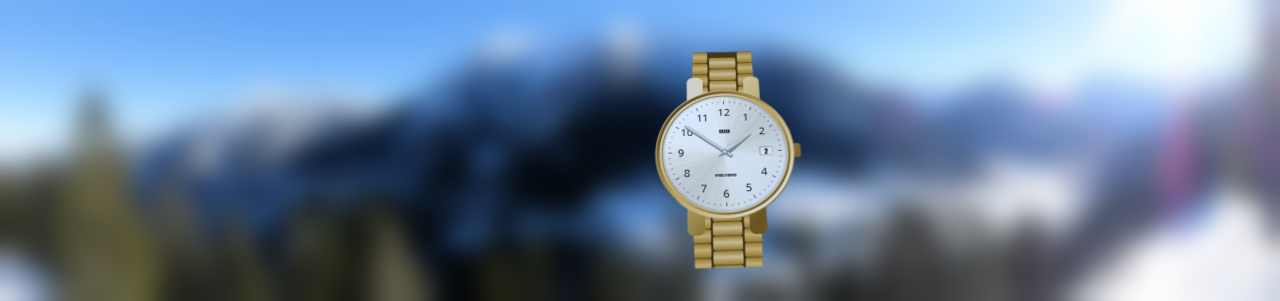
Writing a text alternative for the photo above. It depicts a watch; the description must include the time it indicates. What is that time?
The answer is 1:51
